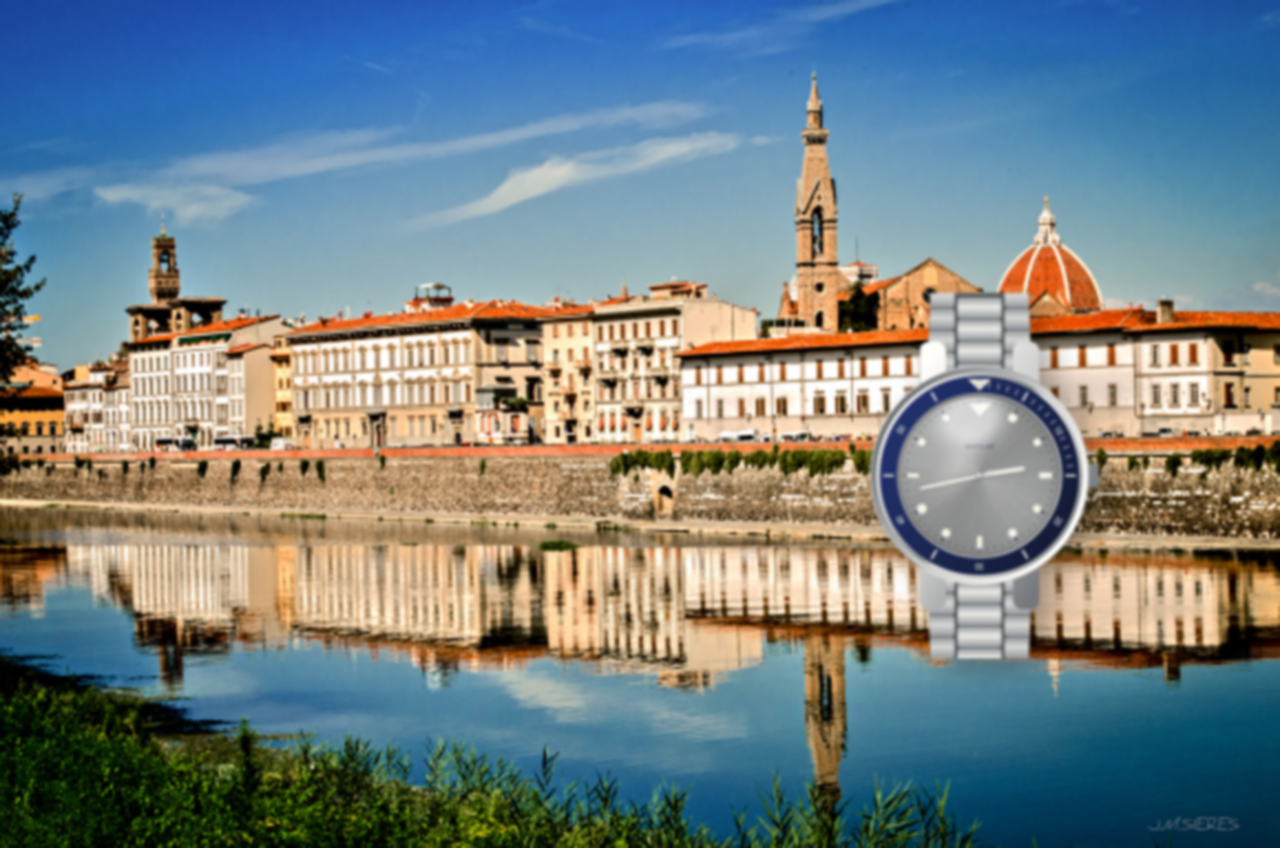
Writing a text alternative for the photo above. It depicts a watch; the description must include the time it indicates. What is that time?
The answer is 2:43
